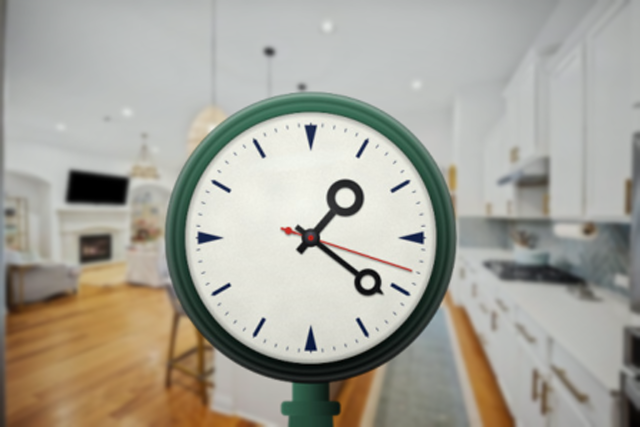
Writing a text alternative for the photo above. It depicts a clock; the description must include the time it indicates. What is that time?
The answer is 1:21:18
